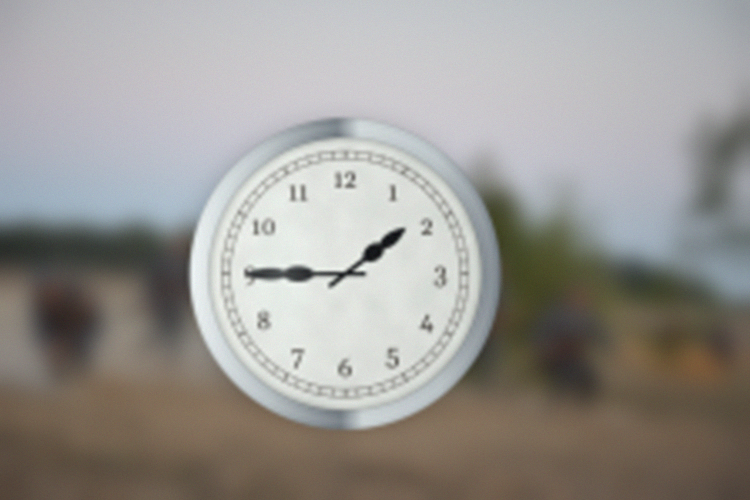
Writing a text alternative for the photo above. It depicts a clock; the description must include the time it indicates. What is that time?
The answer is 1:45
